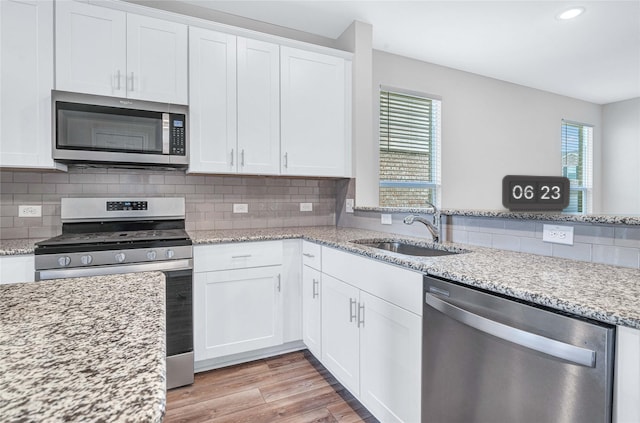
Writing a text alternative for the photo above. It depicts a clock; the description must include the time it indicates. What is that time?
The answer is 6:23
